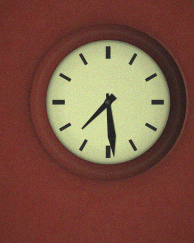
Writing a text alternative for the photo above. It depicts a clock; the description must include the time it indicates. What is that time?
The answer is 7:29
